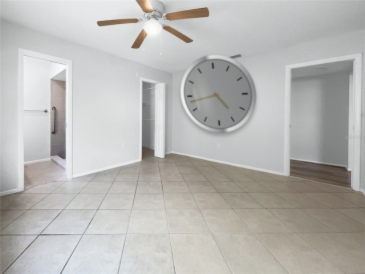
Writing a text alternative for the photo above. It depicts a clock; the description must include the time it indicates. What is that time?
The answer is 4:43
